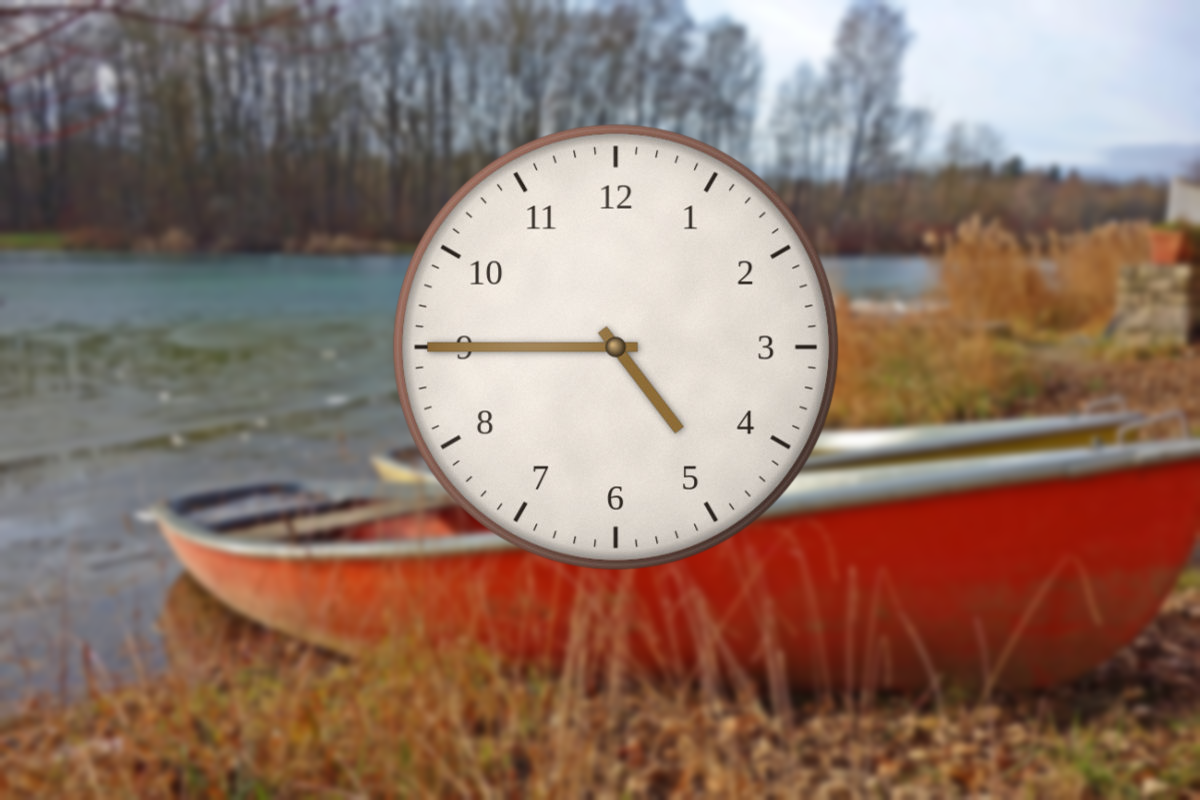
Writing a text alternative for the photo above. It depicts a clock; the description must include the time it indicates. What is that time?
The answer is 4:45
